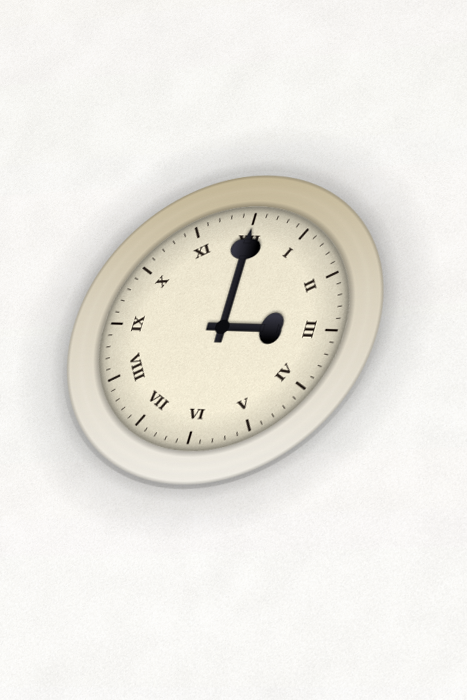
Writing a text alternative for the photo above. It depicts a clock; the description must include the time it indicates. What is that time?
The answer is 3:00
